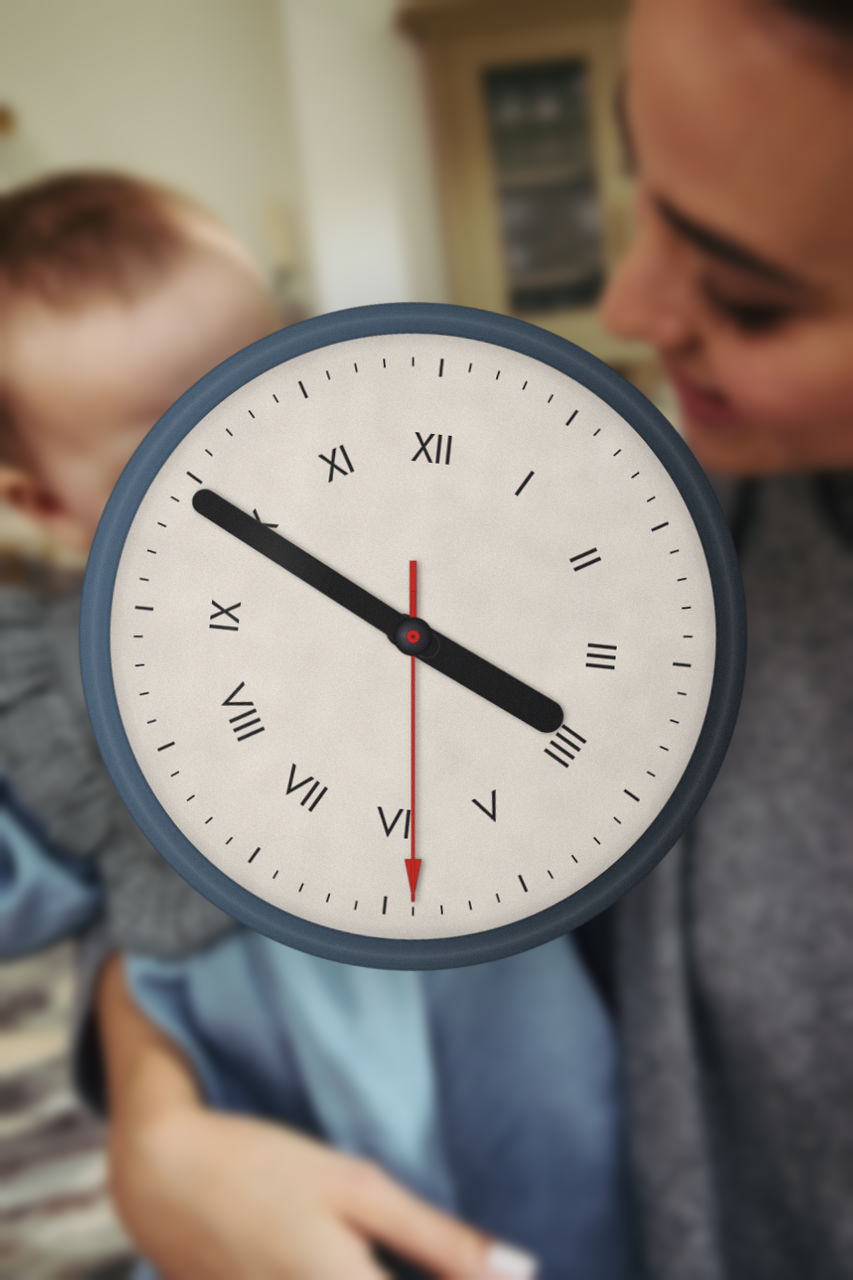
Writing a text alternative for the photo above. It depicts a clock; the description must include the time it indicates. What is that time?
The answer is 3:49:29
